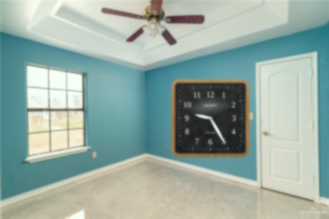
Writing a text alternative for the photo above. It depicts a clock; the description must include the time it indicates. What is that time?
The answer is 9:25
